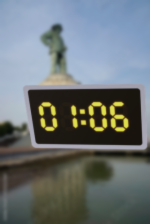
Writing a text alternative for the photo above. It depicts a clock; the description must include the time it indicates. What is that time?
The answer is 1:06
